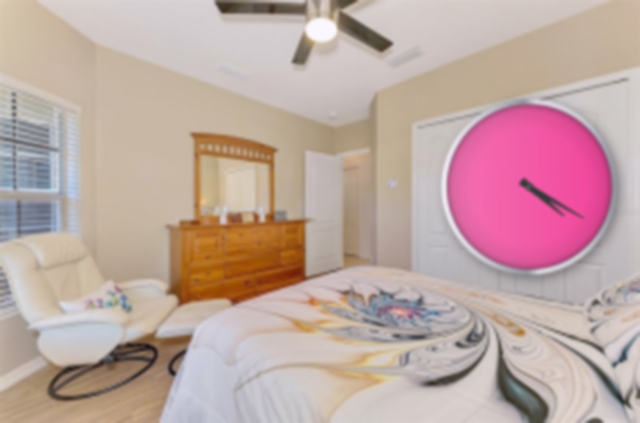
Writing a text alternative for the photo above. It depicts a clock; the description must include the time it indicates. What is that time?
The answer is 4:20
